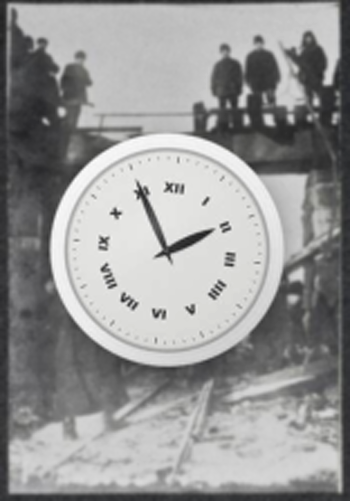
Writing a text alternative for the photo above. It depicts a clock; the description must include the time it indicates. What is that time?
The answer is 1:55
